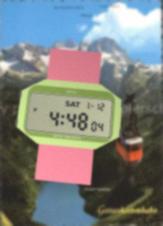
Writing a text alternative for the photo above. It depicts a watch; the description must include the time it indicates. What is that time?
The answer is 4:48
